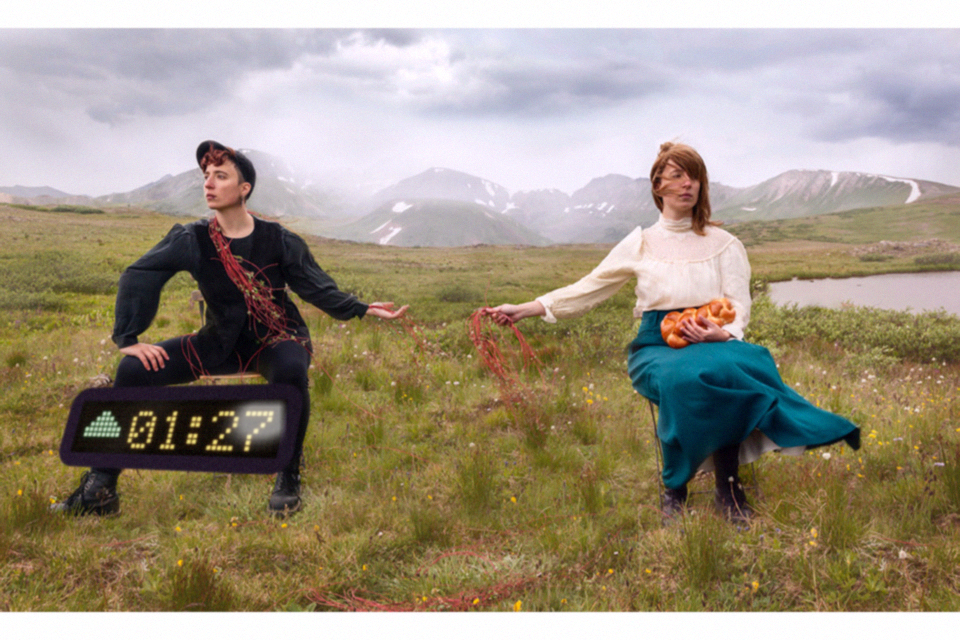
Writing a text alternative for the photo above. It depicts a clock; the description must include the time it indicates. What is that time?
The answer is 1:27
